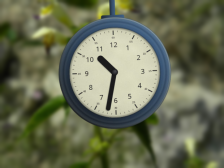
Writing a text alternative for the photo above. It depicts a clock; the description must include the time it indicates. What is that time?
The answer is 10:32
